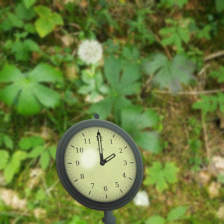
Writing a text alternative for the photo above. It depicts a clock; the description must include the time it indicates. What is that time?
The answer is 2:00
